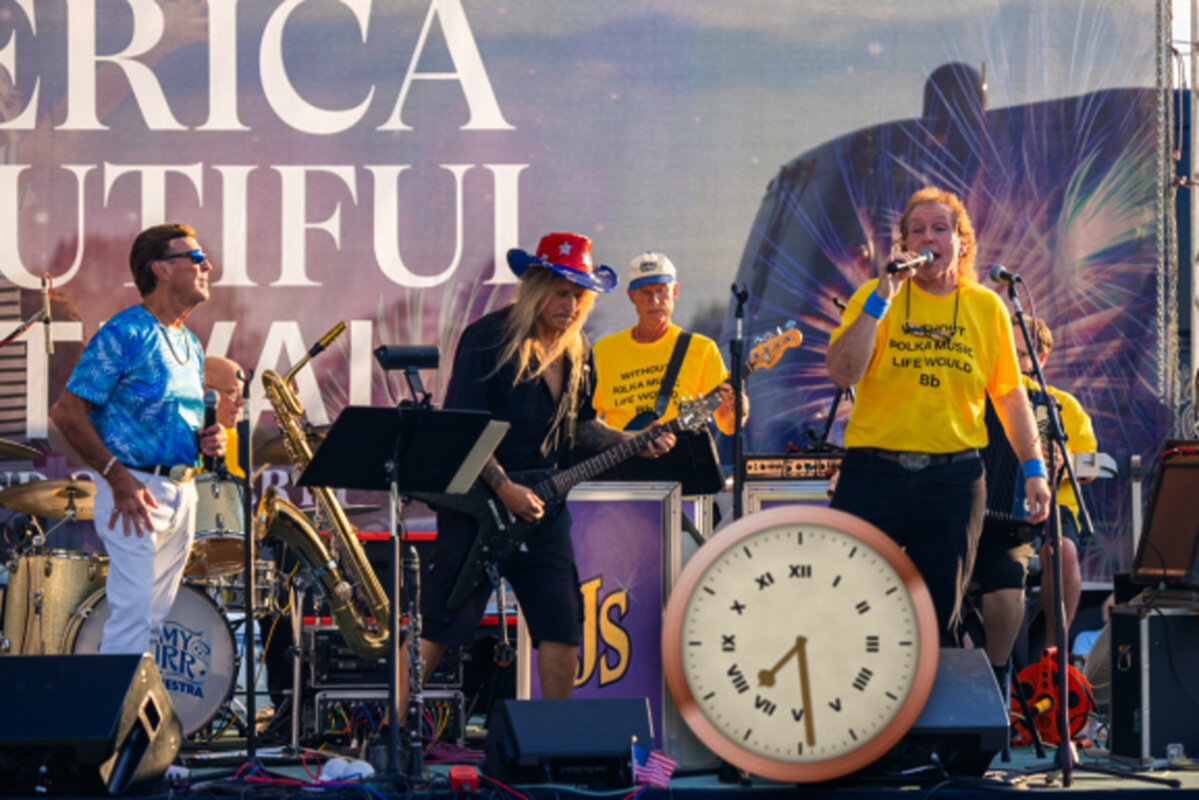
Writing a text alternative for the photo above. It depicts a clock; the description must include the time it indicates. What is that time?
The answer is 7:29
